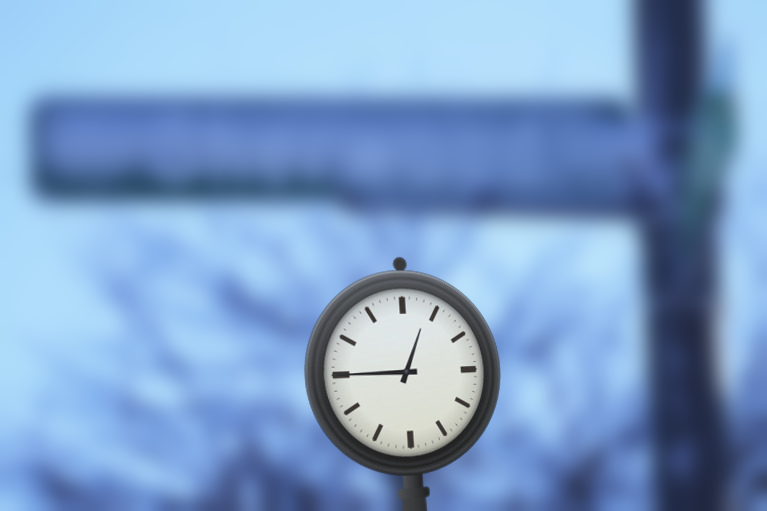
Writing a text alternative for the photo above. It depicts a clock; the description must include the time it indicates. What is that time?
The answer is 12:45
